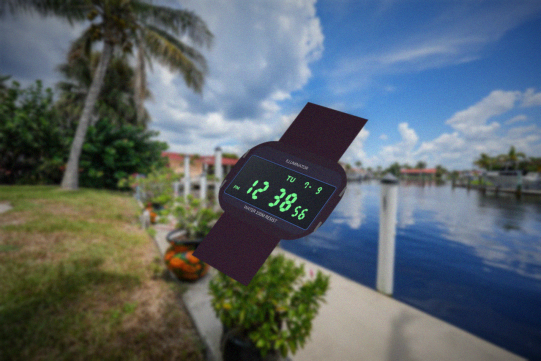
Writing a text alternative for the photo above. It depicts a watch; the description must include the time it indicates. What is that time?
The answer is 12:38:56
